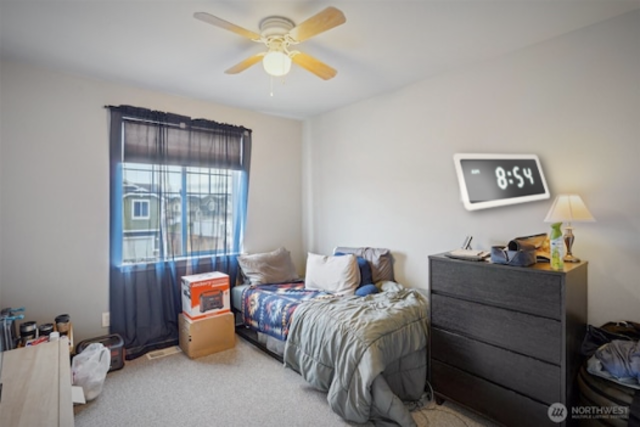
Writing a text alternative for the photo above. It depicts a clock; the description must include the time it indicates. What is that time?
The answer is 8:54
